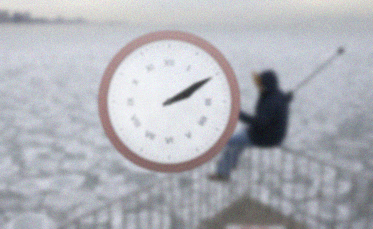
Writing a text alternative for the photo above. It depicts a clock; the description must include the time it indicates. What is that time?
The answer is 2:10
